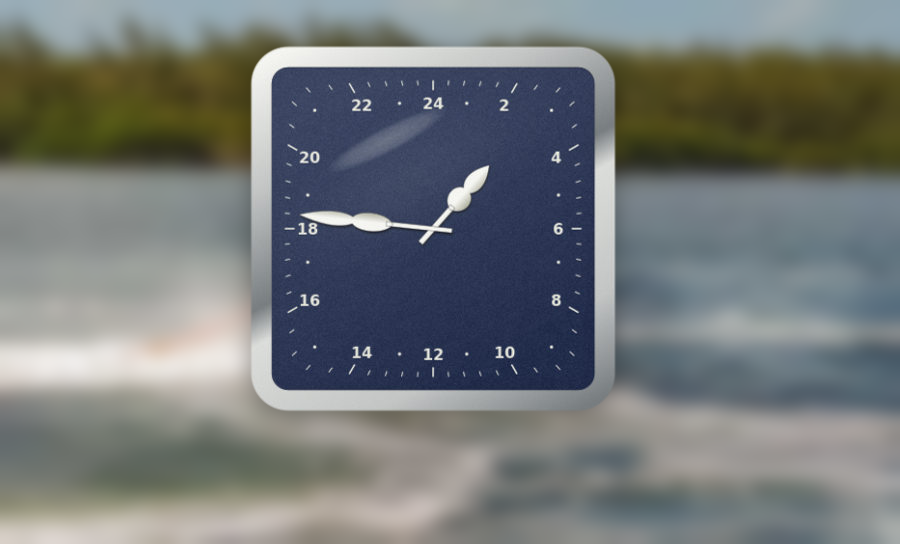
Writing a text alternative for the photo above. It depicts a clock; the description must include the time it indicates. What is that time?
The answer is 2:46
